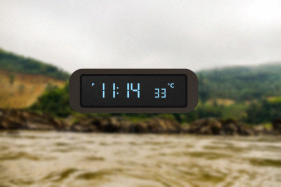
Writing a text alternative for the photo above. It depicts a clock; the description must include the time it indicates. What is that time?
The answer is 11:14
